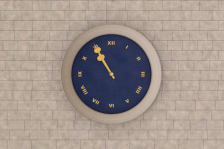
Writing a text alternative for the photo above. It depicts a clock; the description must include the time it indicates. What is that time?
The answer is 10:55
